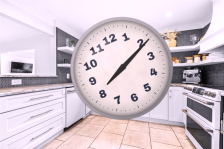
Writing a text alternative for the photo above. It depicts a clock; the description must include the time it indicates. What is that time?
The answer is 8:11
